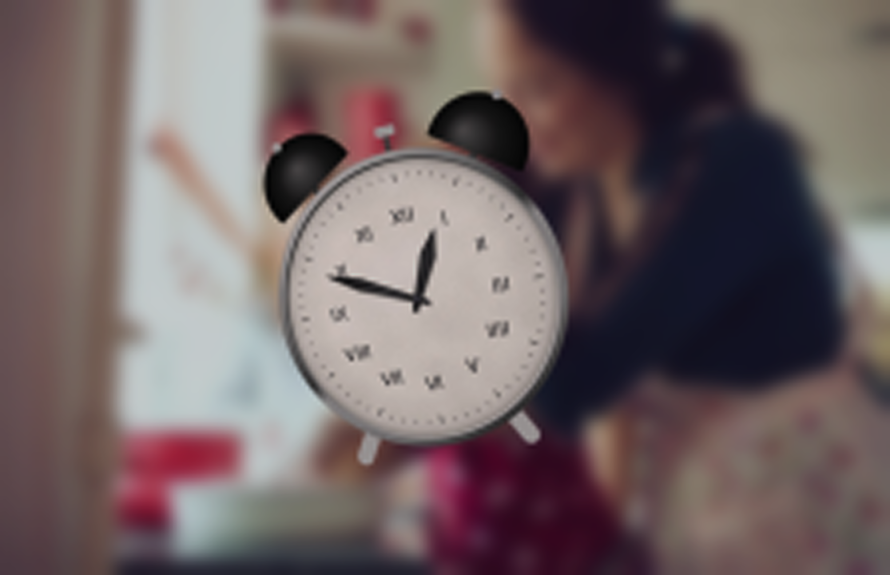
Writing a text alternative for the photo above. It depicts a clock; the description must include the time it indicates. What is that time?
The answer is 12:49
